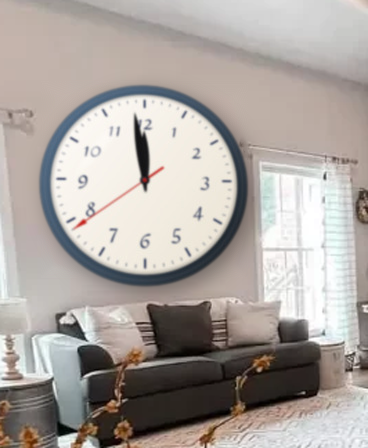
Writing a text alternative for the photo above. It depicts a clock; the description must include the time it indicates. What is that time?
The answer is 11:58:39
